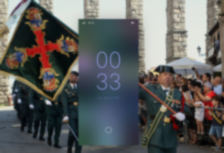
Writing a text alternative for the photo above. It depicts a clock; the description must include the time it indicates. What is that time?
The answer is 0:33
